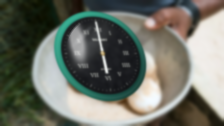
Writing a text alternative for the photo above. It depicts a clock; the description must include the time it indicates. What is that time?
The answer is 6:00
